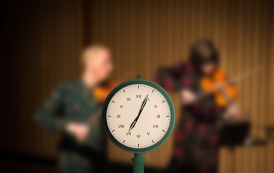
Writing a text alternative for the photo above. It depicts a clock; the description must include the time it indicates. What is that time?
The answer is 7:04
